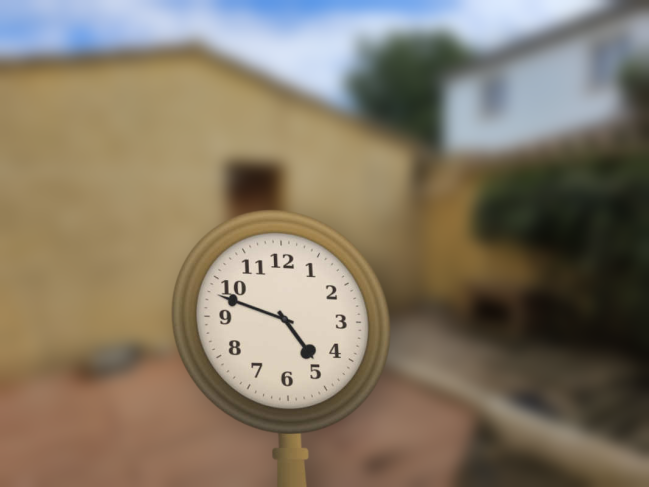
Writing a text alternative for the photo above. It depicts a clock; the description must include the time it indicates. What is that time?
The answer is 4:48
